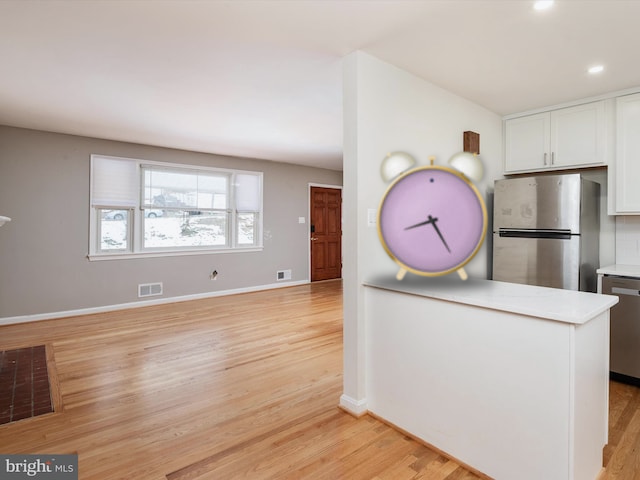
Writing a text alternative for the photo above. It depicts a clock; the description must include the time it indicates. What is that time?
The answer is 8:25
